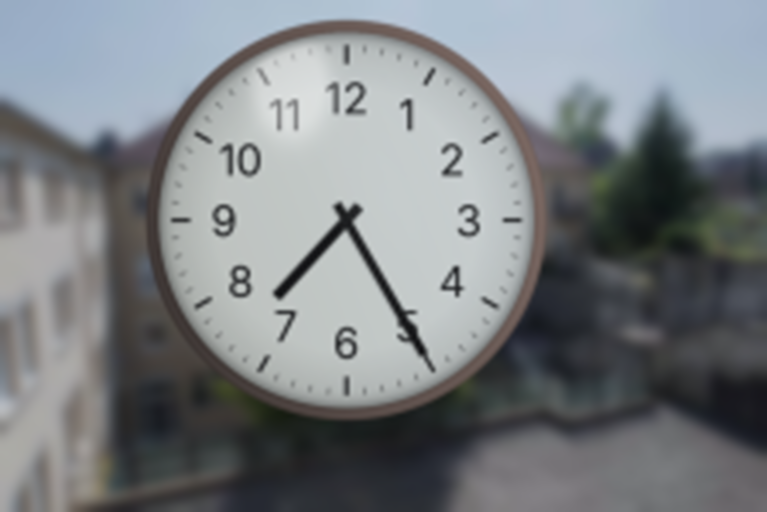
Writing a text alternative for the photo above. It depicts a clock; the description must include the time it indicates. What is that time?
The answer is 7:25
